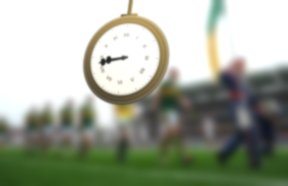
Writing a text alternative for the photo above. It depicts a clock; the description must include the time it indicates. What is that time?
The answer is 8:43
